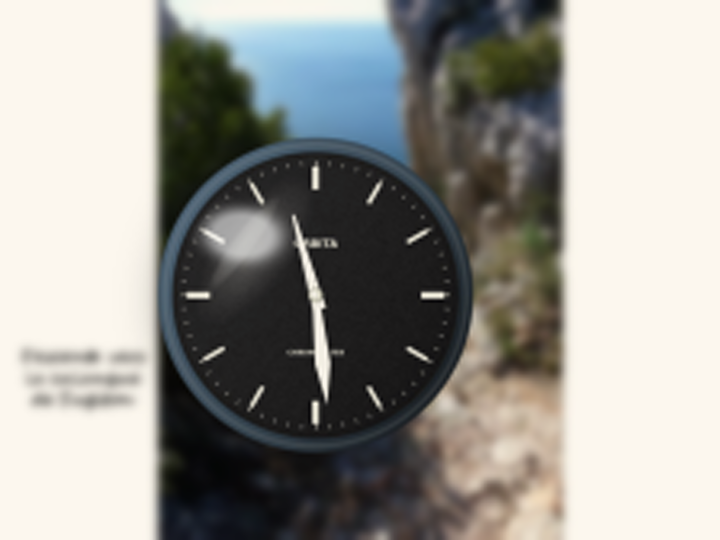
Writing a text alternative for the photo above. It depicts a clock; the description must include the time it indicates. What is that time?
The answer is 11:29
